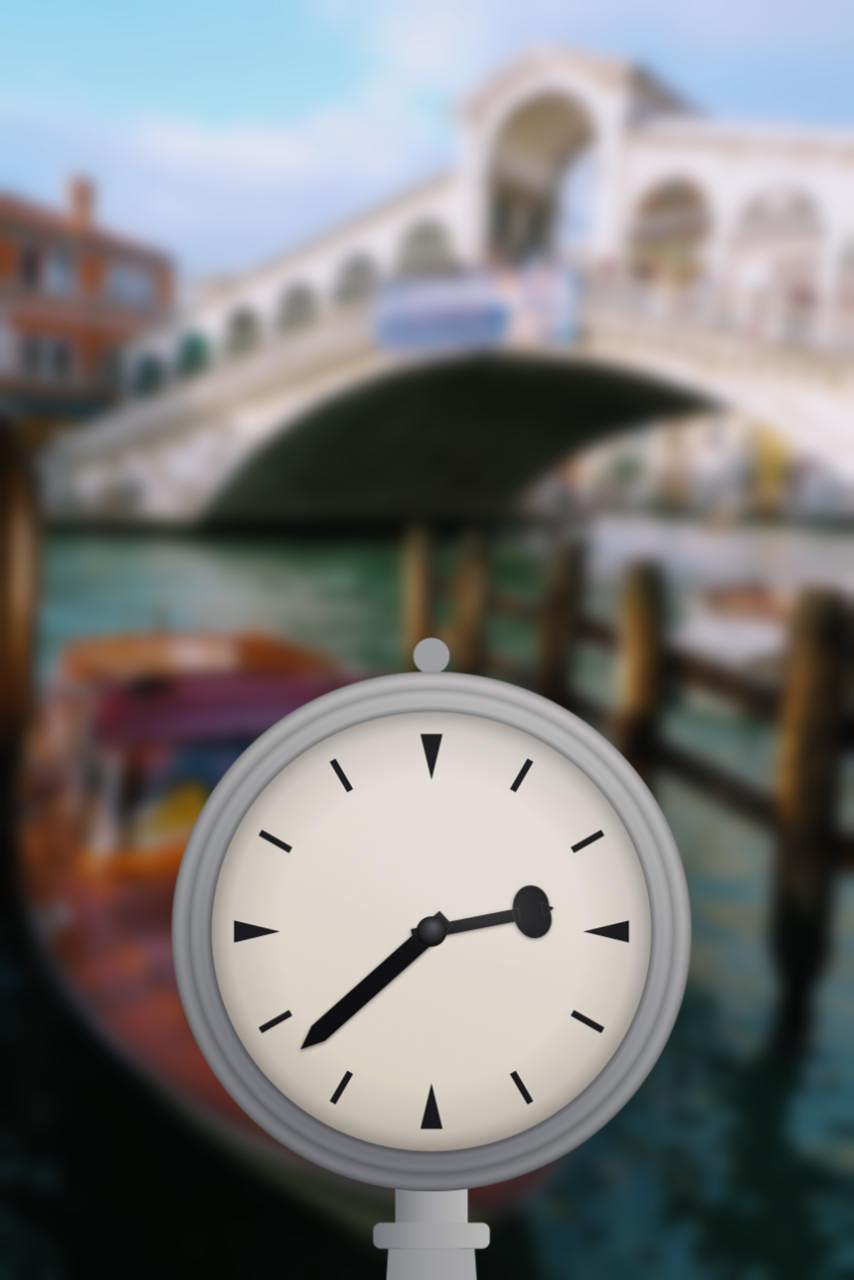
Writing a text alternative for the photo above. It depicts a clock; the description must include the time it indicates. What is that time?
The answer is 2:38
